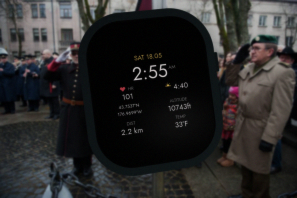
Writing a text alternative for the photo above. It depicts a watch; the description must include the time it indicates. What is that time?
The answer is 2:55
